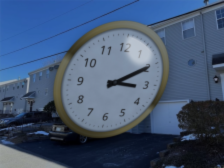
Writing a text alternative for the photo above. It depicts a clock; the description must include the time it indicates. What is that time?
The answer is 3:10
